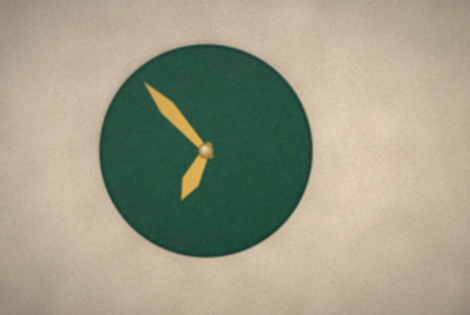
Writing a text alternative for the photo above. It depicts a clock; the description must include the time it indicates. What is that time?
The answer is 6:53
